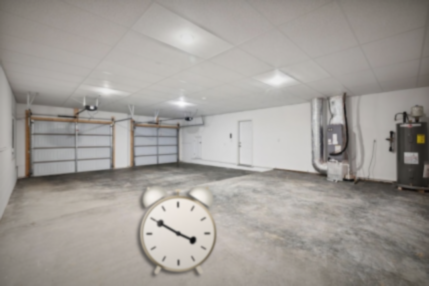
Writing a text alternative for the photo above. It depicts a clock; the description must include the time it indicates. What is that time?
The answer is 3:50
